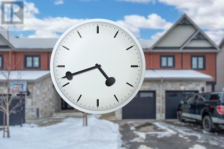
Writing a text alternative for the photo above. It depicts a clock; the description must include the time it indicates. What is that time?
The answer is 4:42
